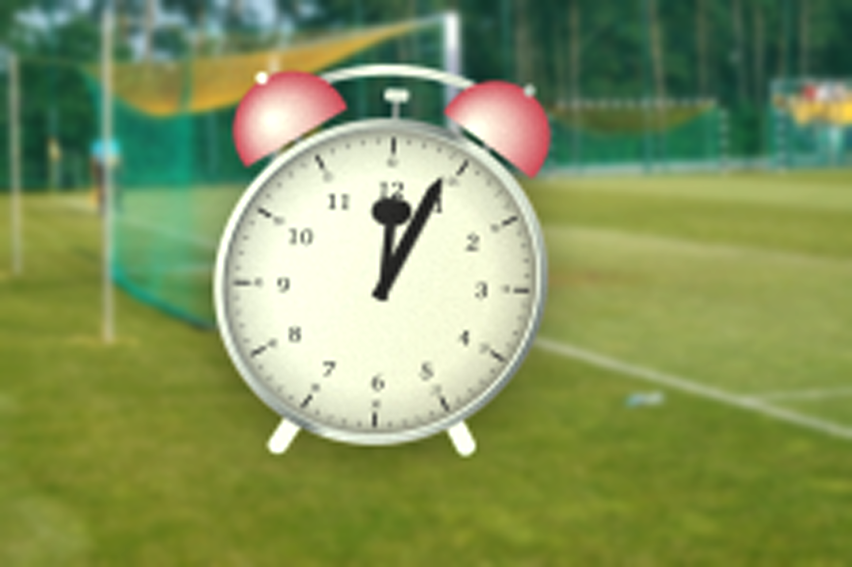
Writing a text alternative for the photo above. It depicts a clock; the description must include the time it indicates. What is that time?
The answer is 12:04
